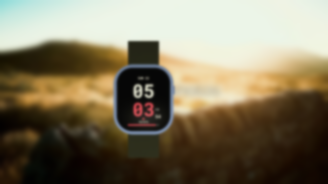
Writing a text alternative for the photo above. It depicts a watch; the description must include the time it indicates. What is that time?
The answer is 5:03
